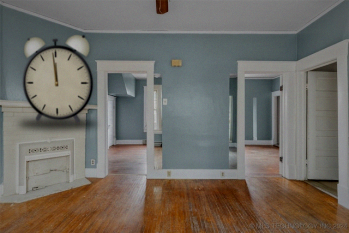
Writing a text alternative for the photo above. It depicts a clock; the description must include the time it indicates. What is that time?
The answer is 11:59
